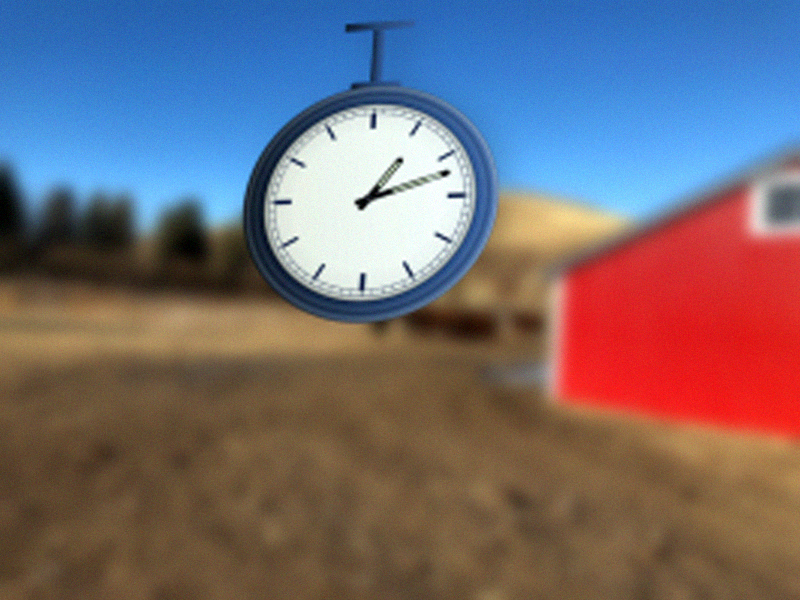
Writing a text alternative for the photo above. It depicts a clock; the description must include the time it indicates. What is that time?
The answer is 1:12
